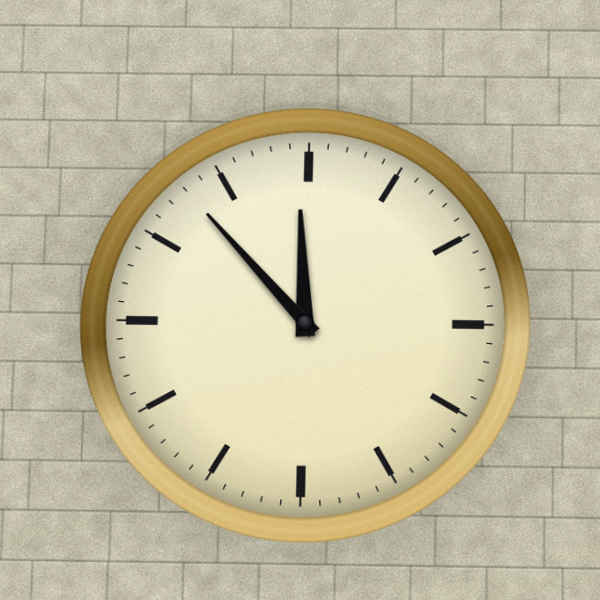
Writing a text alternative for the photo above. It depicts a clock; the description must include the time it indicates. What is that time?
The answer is 11:53
